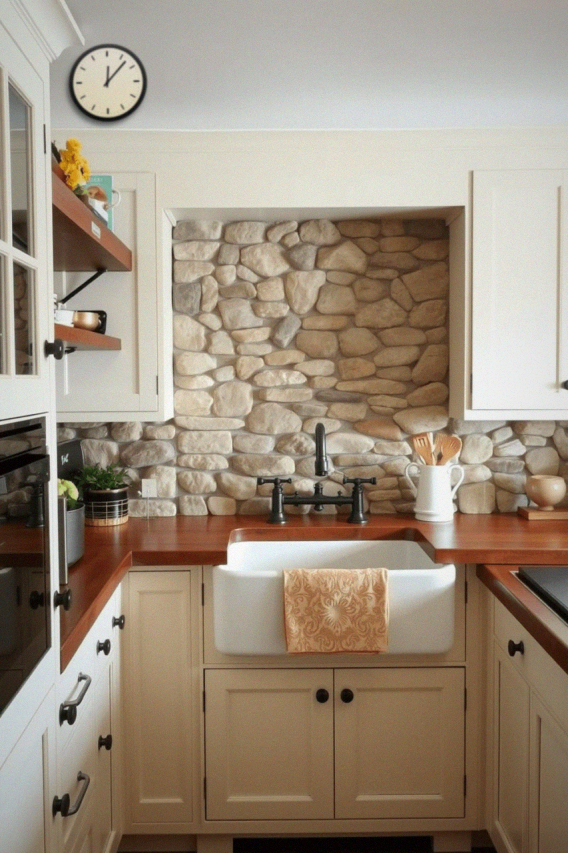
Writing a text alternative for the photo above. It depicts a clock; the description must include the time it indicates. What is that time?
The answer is 12:07
